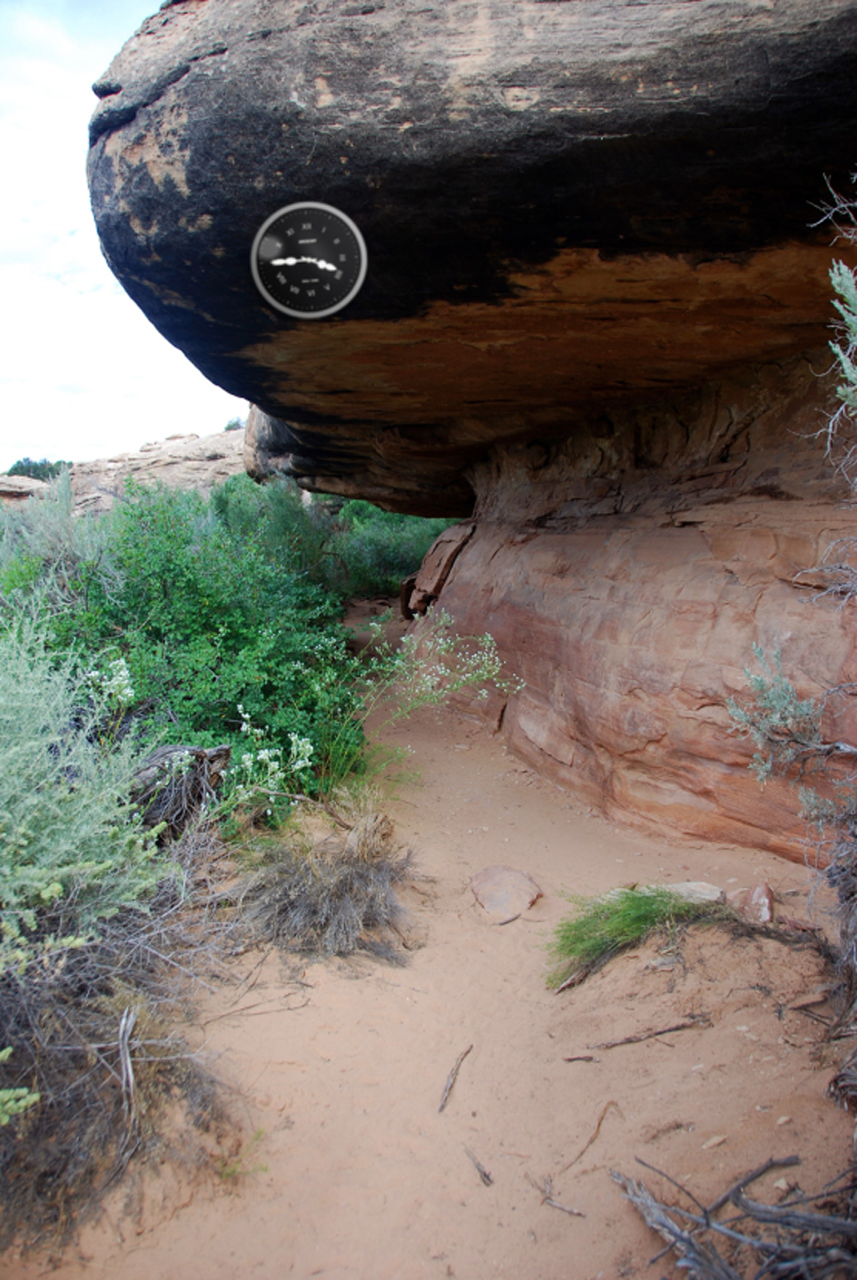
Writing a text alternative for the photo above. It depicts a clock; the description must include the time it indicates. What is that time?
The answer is 3:45
